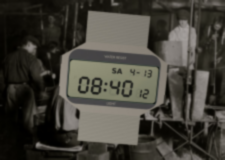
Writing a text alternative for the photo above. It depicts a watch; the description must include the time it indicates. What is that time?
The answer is 8:40
